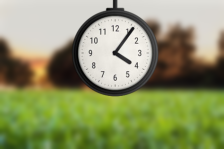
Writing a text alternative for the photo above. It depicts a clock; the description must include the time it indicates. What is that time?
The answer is 4:06
